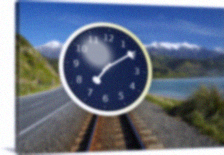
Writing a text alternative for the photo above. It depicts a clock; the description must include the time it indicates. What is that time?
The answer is 7:09
